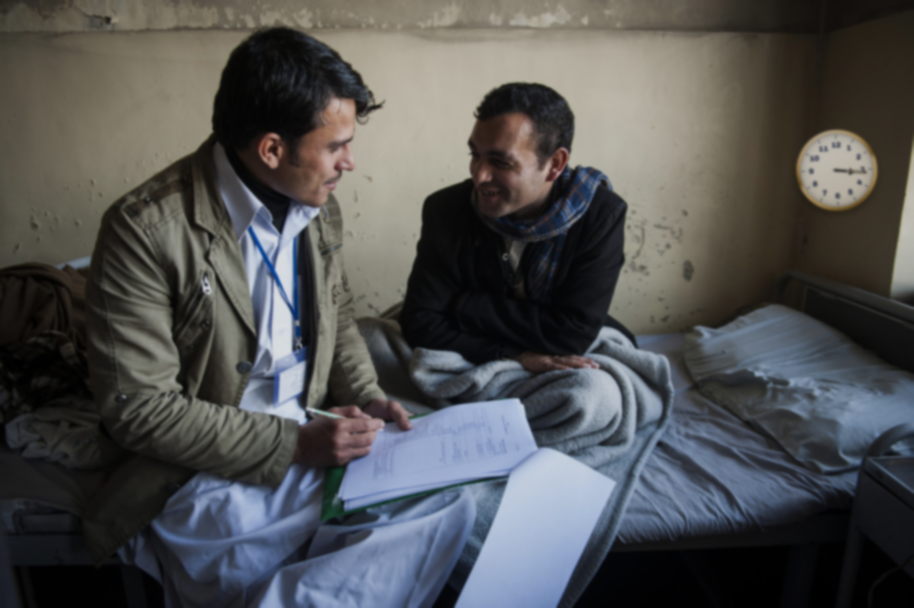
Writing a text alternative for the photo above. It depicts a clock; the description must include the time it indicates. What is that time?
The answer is 3:16
